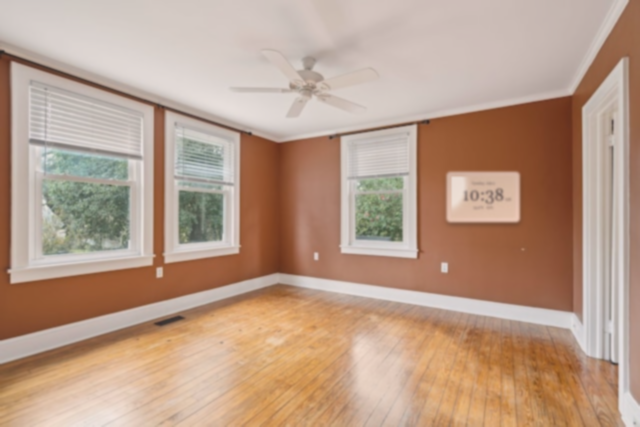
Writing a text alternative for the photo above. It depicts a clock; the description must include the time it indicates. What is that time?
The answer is 10:38
